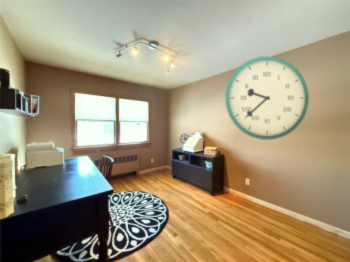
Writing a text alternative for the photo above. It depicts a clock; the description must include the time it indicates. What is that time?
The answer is 9:38
